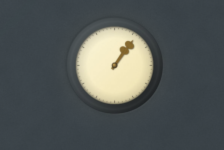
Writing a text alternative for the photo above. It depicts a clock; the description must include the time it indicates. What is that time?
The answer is 1:06
